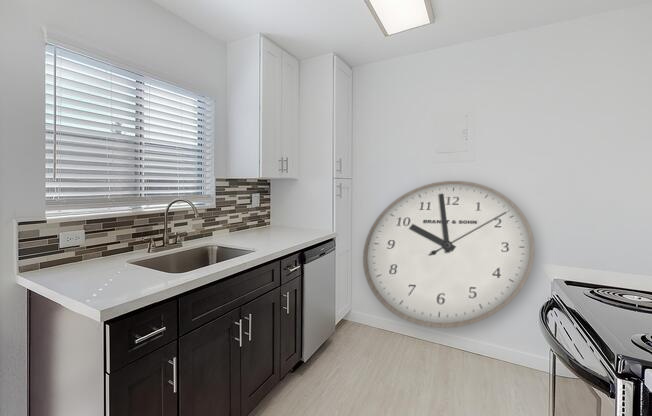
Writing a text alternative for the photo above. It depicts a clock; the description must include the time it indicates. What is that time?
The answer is 9:58:09
